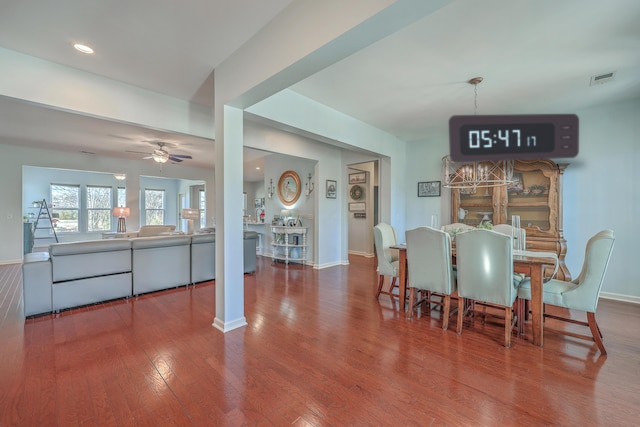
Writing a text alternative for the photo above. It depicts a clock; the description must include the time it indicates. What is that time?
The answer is 5:47
